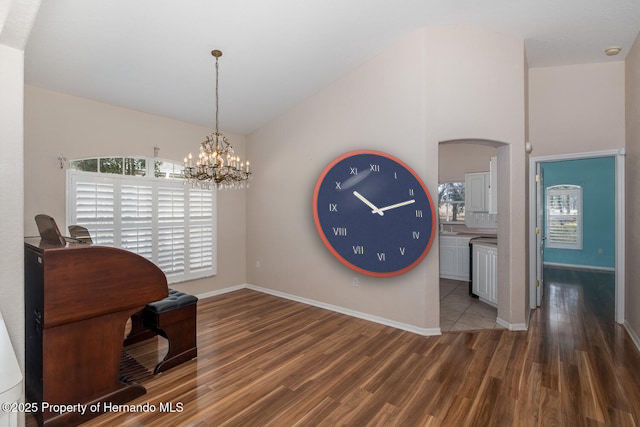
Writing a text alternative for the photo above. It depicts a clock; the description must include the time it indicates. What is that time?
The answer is 10:12
